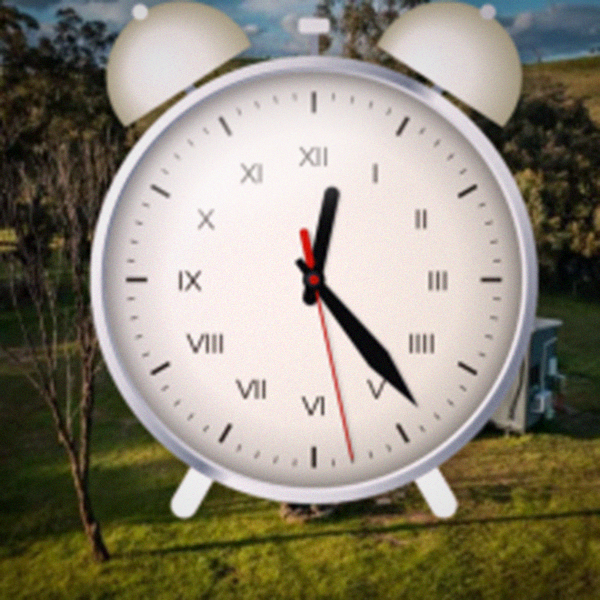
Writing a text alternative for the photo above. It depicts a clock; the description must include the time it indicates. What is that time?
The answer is 12:23:28
